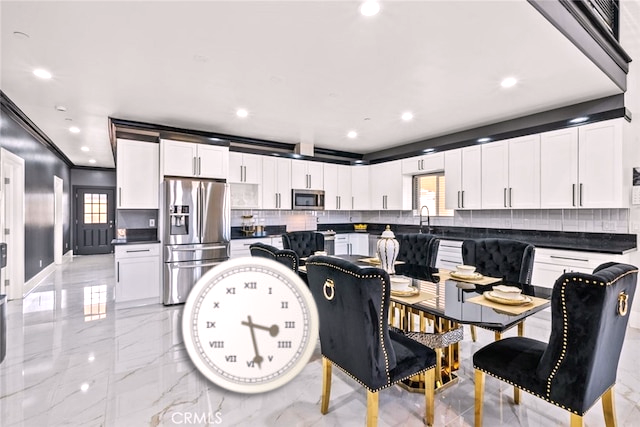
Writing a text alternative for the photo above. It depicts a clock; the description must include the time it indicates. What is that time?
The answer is 3:28
